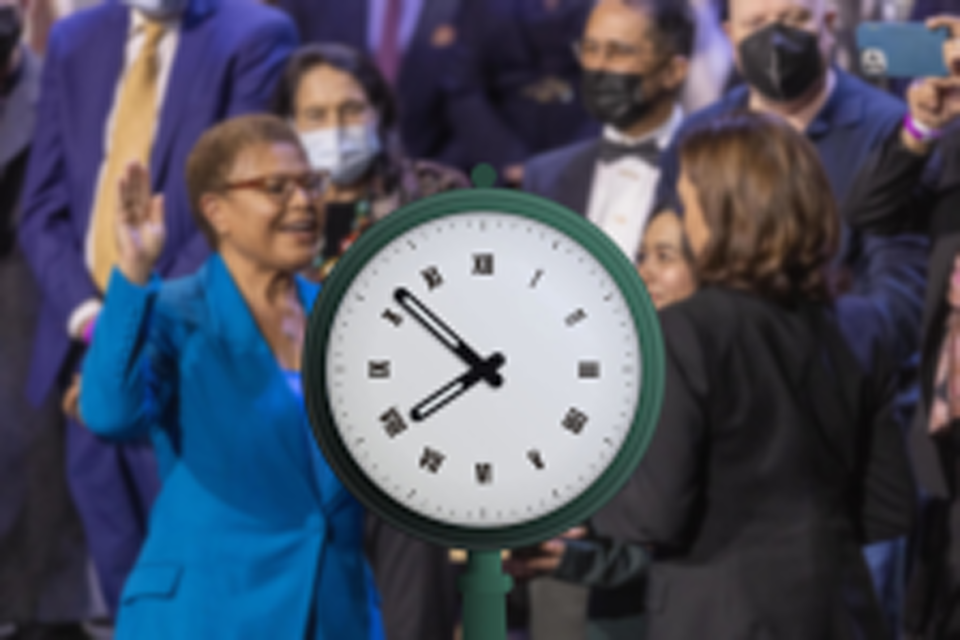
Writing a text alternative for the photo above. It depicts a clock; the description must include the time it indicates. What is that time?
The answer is 7:52
